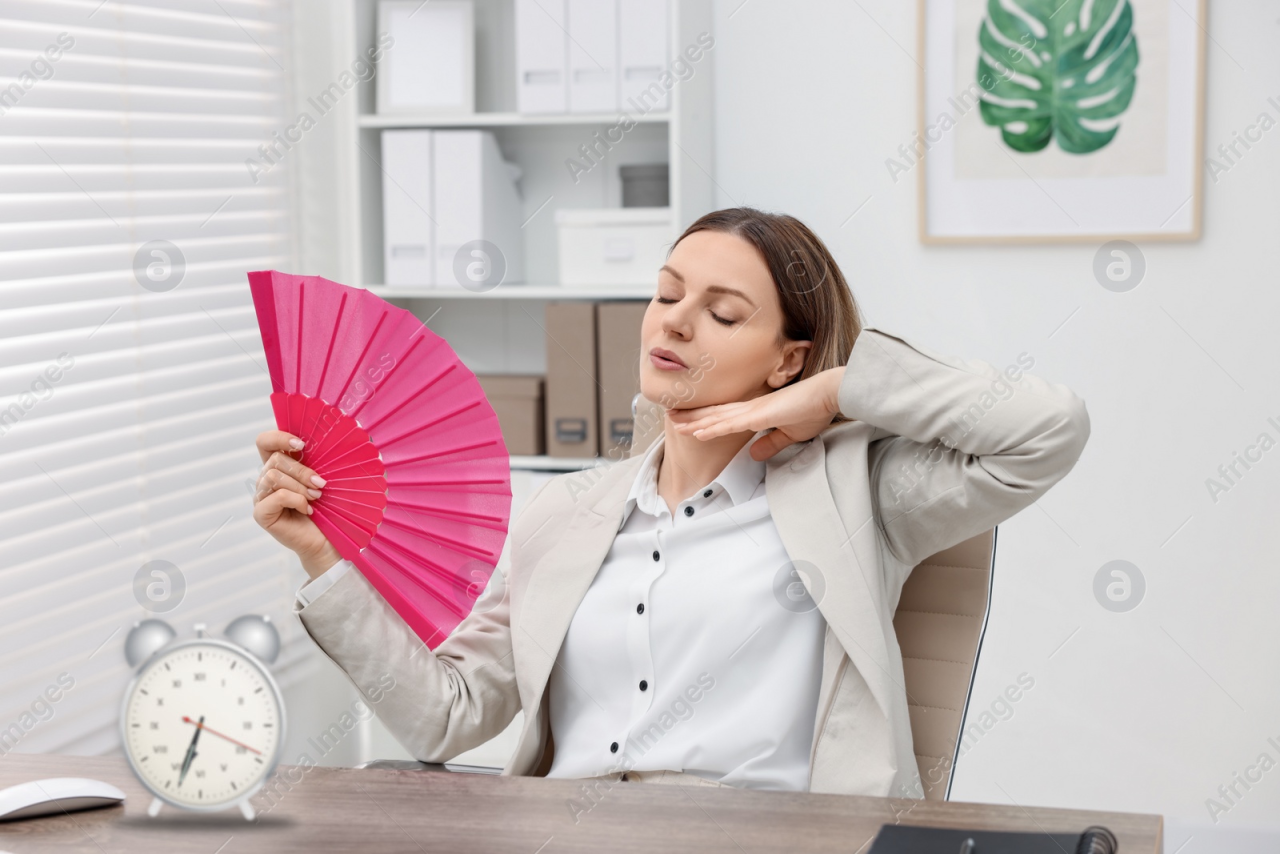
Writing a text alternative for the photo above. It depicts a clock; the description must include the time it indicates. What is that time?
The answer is 6:33:19
